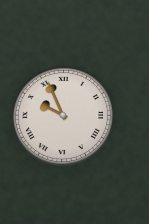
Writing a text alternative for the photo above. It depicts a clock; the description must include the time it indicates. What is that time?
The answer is 9:56
